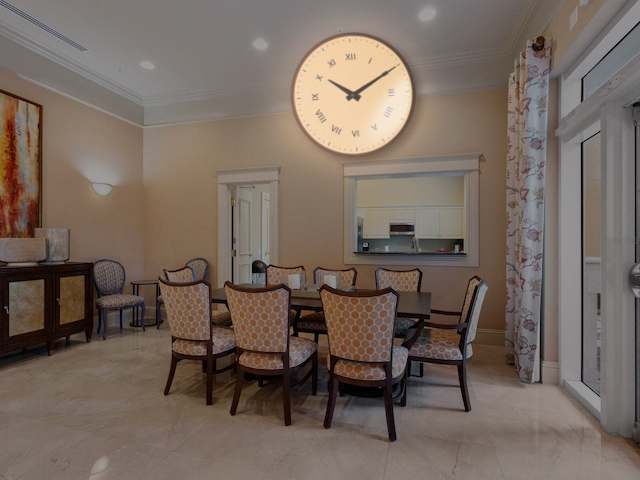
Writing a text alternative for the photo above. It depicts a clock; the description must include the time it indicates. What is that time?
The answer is 10:10
